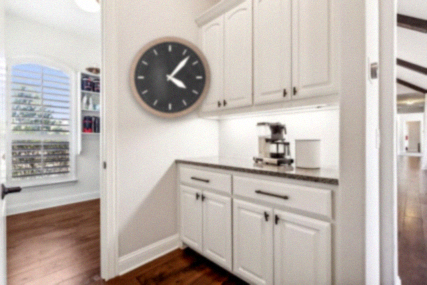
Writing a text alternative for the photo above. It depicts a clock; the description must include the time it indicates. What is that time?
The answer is 4:07
